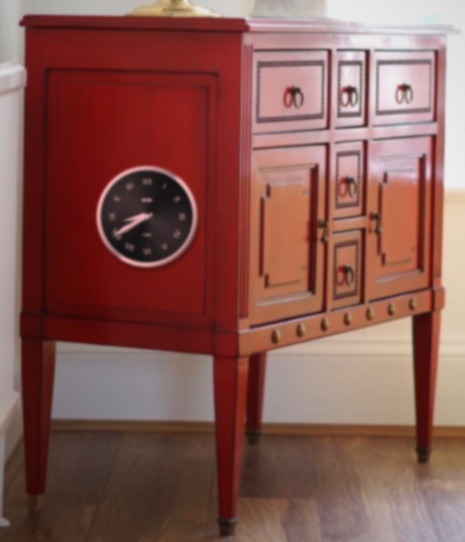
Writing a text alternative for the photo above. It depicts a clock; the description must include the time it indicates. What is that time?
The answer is 8:40
